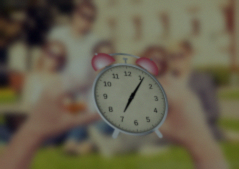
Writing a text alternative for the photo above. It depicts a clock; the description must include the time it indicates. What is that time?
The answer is 7:06
